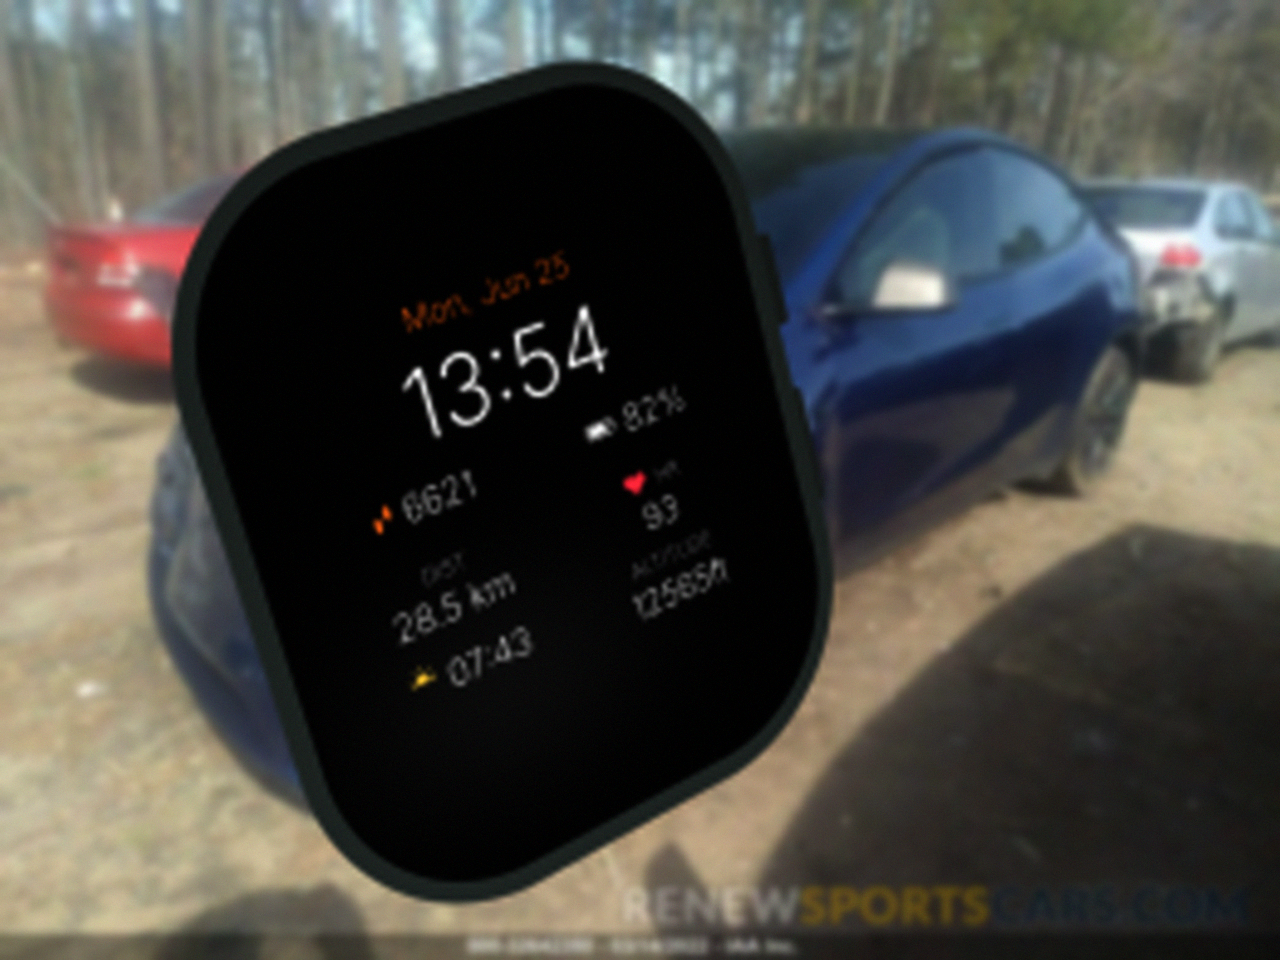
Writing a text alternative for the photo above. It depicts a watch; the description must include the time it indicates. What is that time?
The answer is 13:54
